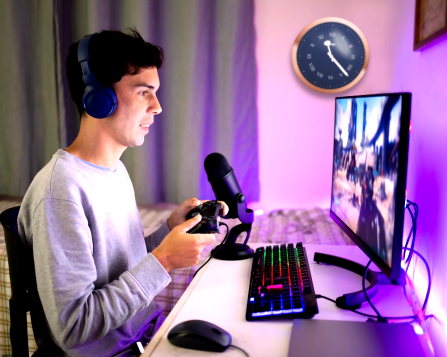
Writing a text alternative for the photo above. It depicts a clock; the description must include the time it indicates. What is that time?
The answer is 11:23
